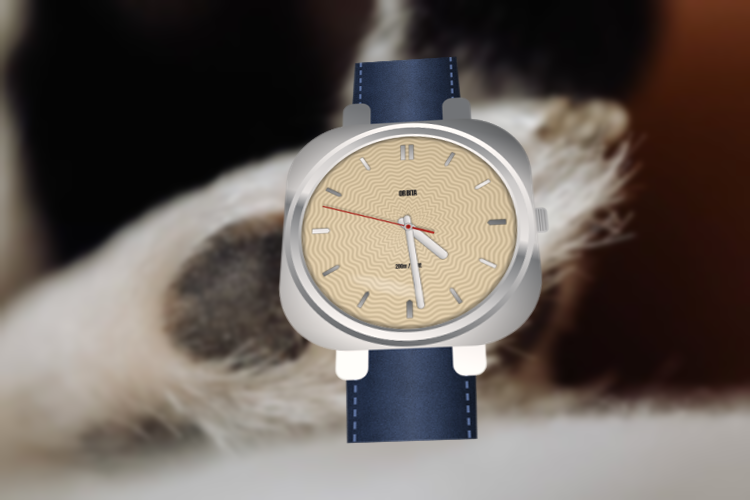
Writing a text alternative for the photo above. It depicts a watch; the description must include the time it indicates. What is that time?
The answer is 4:28:48
